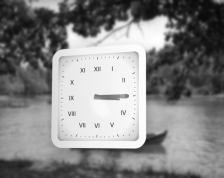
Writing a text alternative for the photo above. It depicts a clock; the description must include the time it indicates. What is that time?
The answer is 3:15
